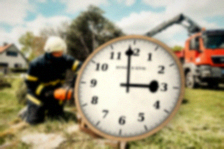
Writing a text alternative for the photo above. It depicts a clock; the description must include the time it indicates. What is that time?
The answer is 2:59
